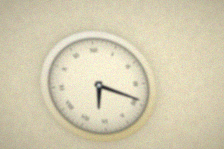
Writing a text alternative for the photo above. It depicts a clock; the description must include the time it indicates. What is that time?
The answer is 6:19
